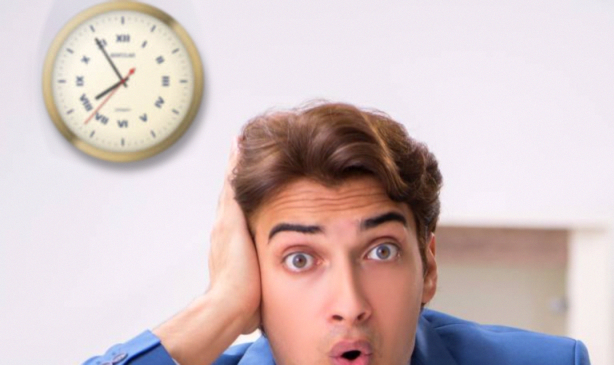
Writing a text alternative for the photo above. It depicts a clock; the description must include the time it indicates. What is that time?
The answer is 7:54:37
